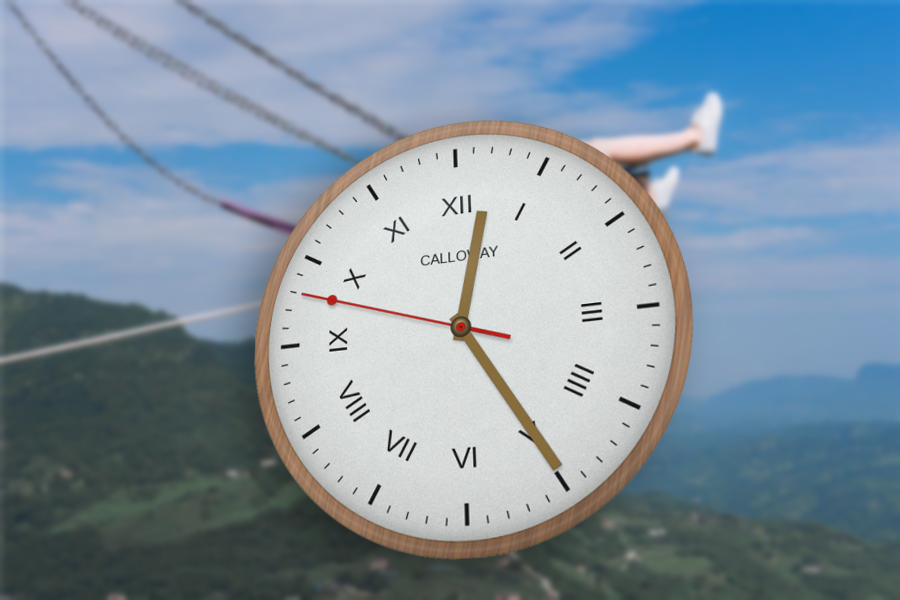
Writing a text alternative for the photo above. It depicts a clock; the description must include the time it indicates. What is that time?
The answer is 12:24:48
